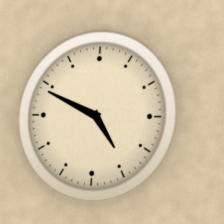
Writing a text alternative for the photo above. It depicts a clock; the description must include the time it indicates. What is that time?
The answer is 4:49
